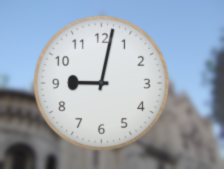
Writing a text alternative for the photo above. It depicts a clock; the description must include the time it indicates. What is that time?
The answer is 9:02
